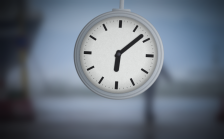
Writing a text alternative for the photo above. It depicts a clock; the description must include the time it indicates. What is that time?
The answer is 6:08
